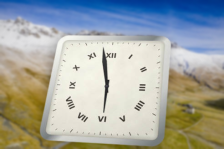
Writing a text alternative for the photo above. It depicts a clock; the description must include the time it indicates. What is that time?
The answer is 5:58
